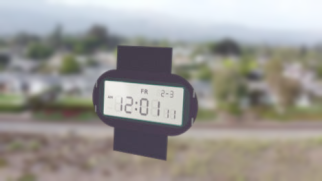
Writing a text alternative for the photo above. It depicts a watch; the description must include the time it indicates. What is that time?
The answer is 12:01:11
